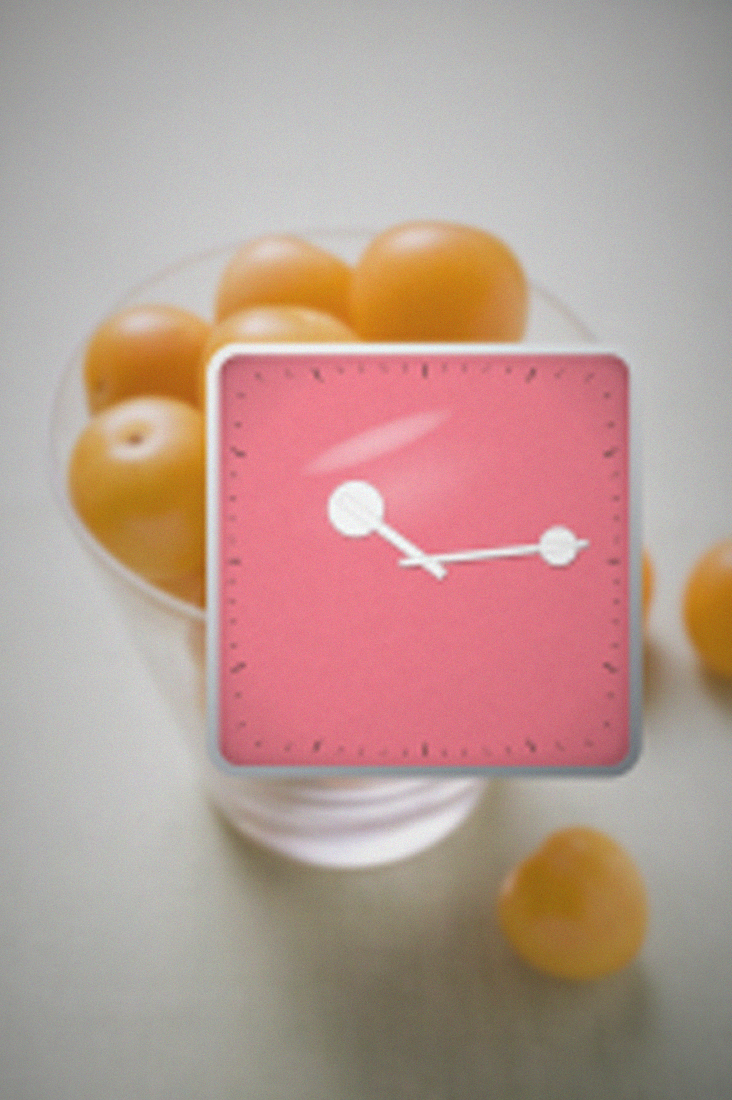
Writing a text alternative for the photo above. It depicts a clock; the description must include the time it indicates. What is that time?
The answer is 10:14
